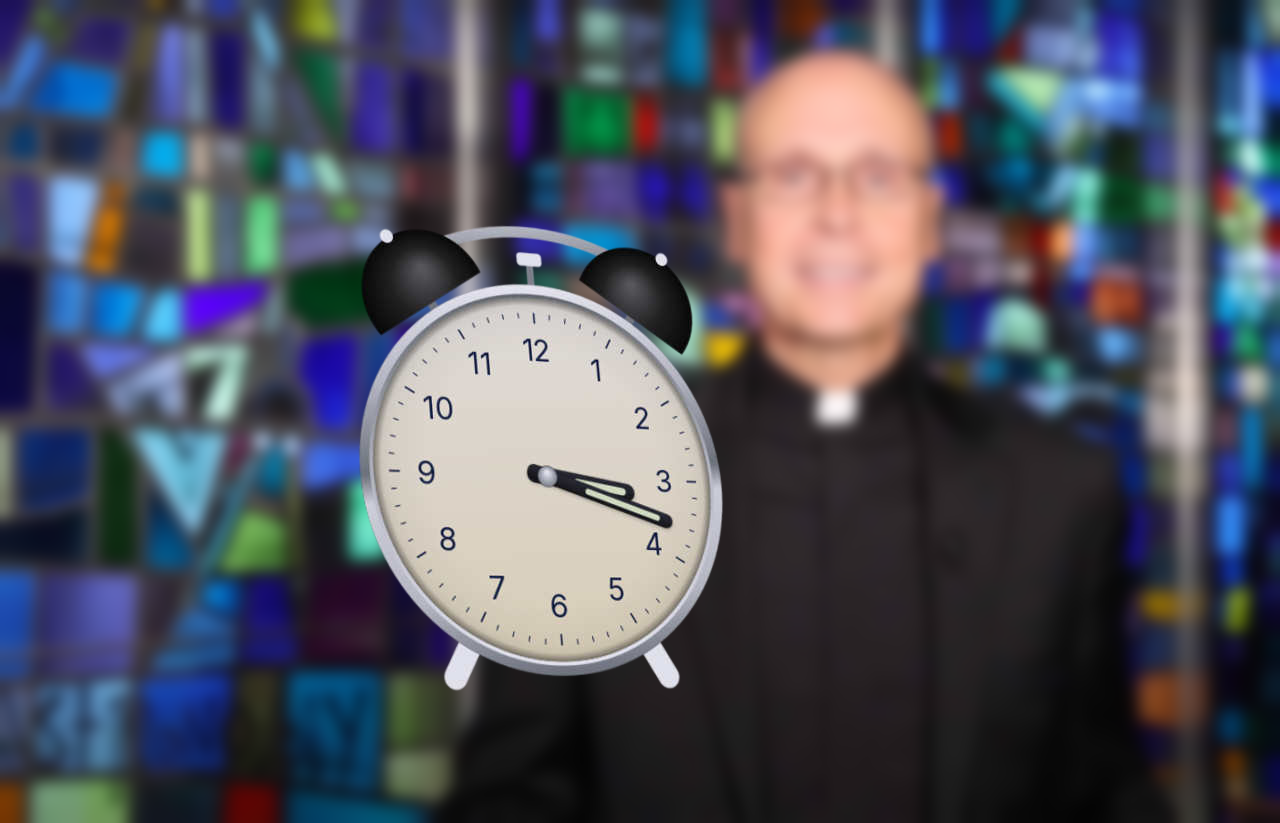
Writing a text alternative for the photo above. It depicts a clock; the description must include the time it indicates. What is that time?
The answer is 3:18
